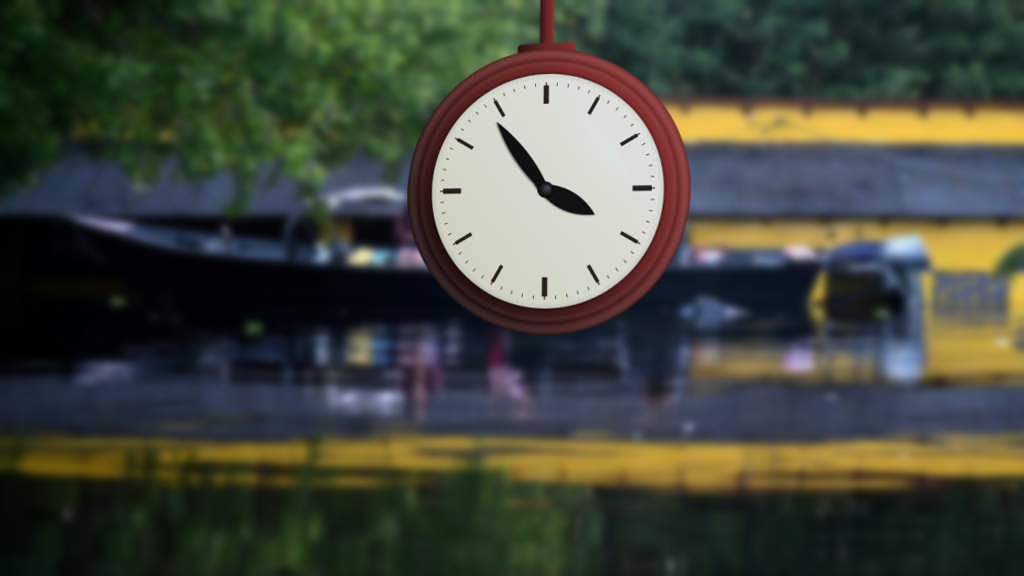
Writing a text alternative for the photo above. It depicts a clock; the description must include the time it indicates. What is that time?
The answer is 3:54
